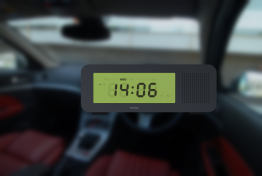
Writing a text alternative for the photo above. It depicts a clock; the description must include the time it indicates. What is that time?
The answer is 14:06
